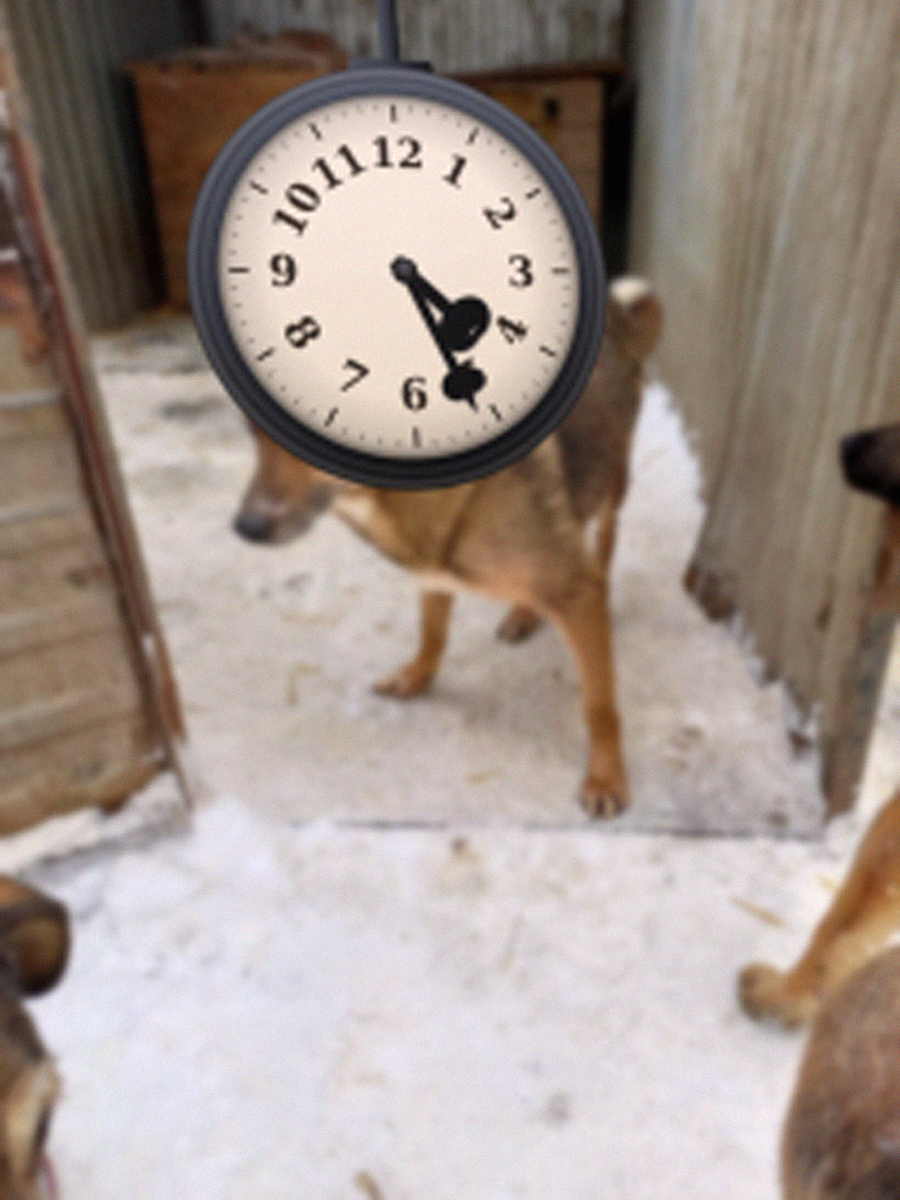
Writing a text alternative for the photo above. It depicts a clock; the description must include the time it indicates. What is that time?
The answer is 4:26
